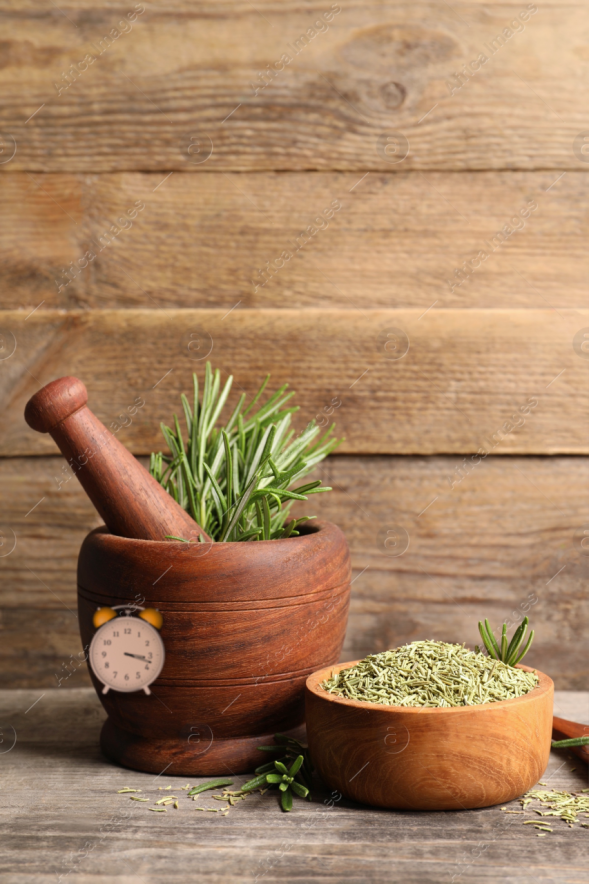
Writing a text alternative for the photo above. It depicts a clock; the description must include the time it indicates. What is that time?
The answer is 3:18
